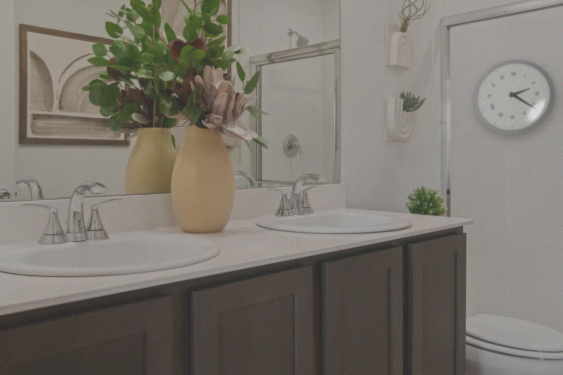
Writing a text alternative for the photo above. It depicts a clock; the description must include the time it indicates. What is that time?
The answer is 2:21
